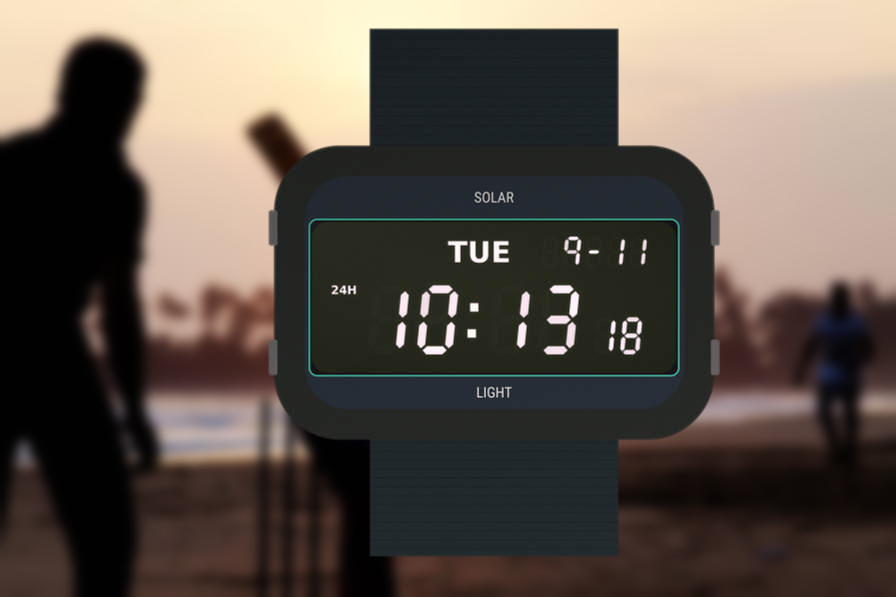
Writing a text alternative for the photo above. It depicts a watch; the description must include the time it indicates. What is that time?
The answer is 10:13:18
